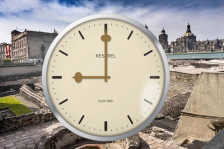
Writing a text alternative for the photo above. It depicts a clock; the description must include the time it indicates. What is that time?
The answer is 9:00
